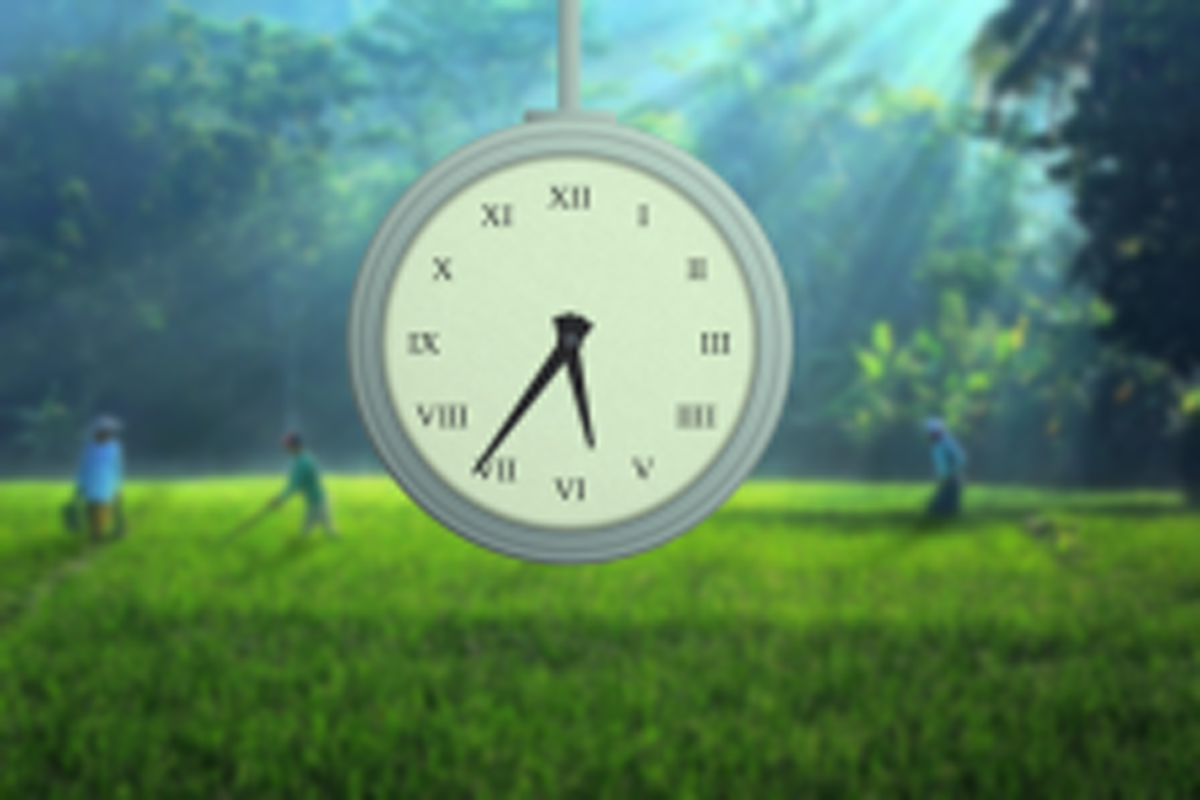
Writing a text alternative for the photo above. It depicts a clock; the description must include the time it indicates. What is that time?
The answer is 5:36
